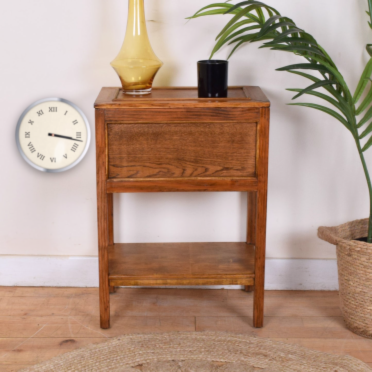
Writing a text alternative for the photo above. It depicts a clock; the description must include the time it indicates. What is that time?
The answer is 3:17
